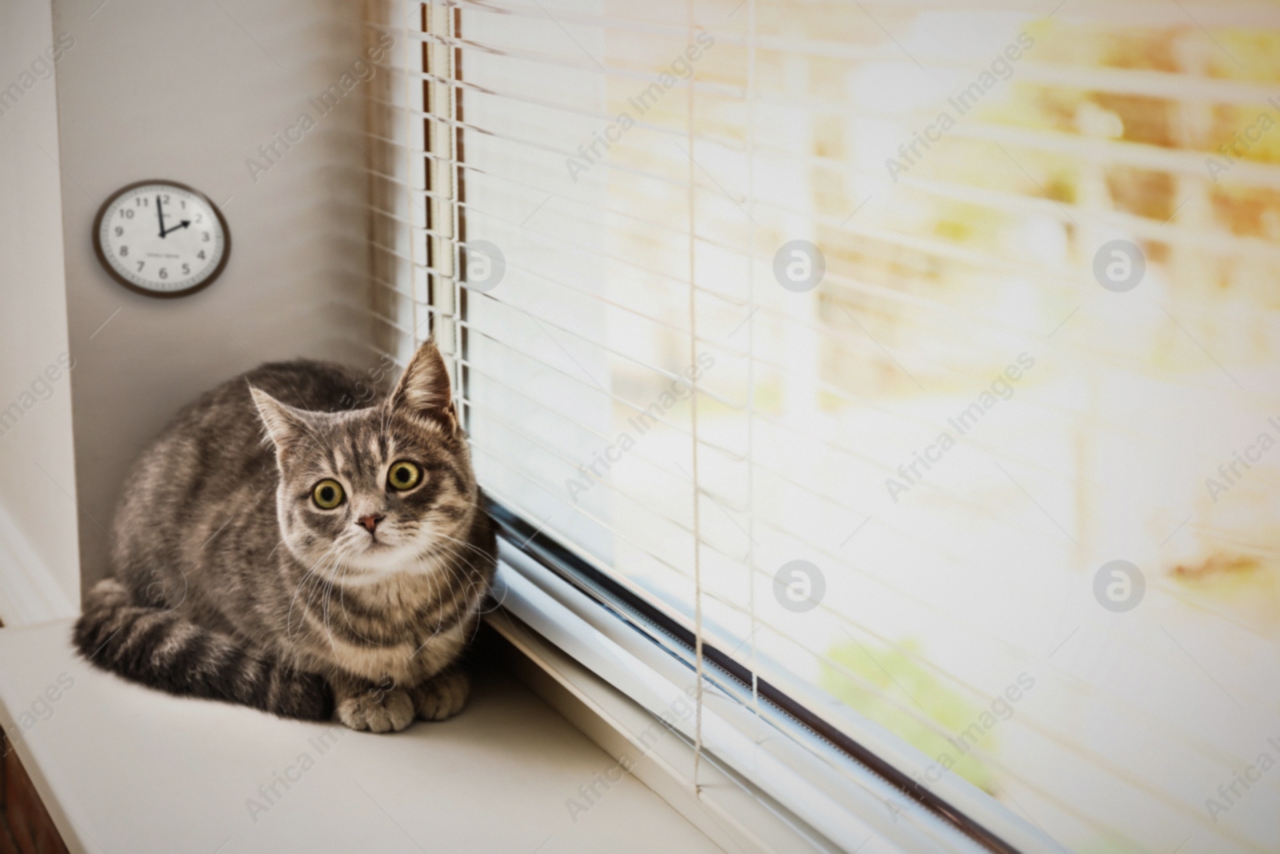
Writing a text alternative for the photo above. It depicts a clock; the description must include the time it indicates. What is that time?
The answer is 1:59
